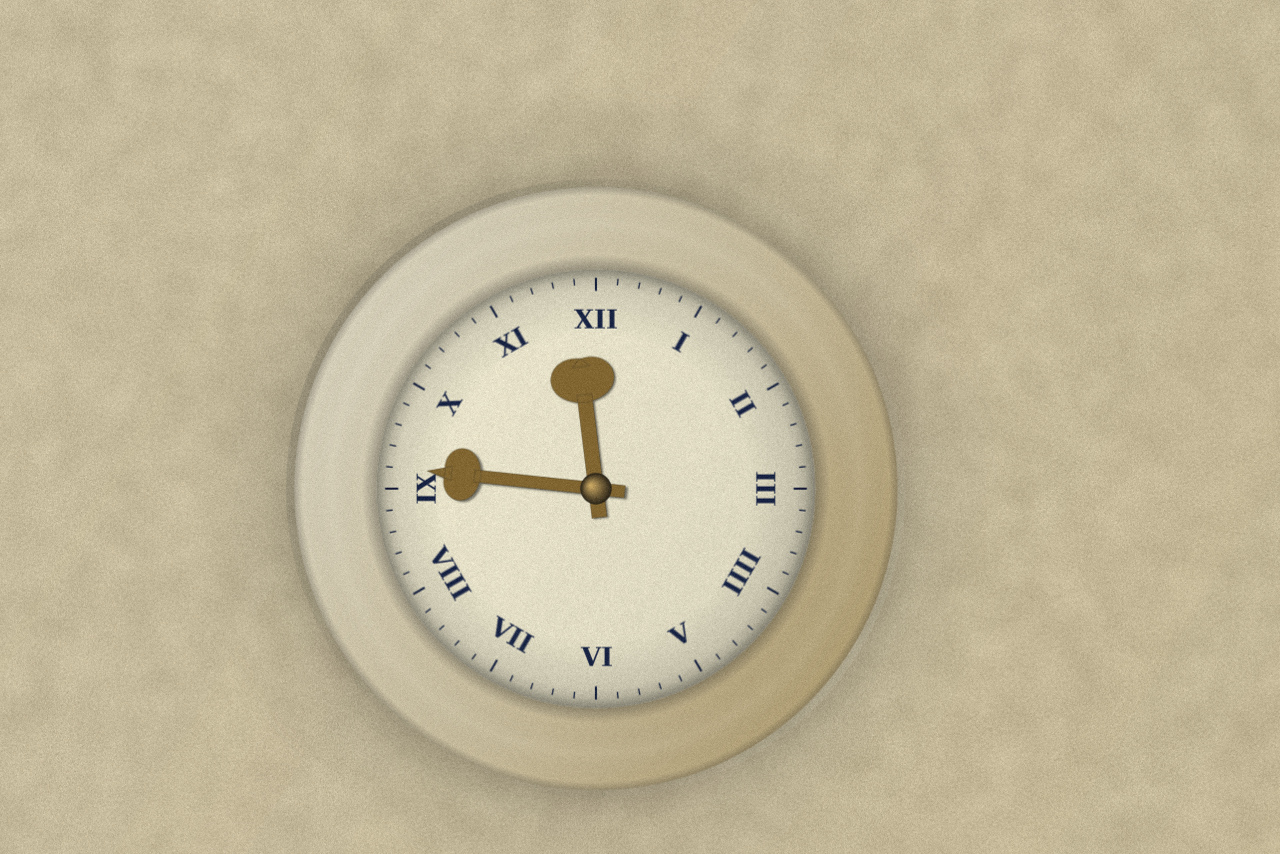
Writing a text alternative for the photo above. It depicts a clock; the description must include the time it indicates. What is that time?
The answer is 11:46
